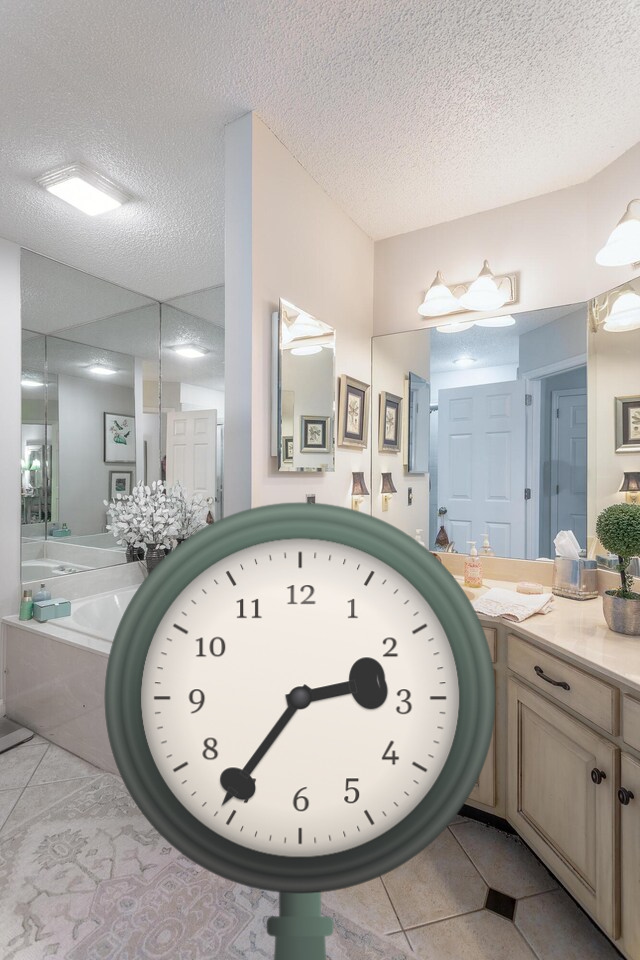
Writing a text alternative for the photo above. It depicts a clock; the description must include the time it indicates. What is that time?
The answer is 2:36
